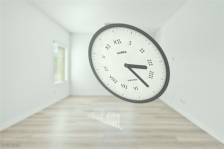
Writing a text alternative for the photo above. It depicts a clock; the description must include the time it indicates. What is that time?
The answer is 3:25
